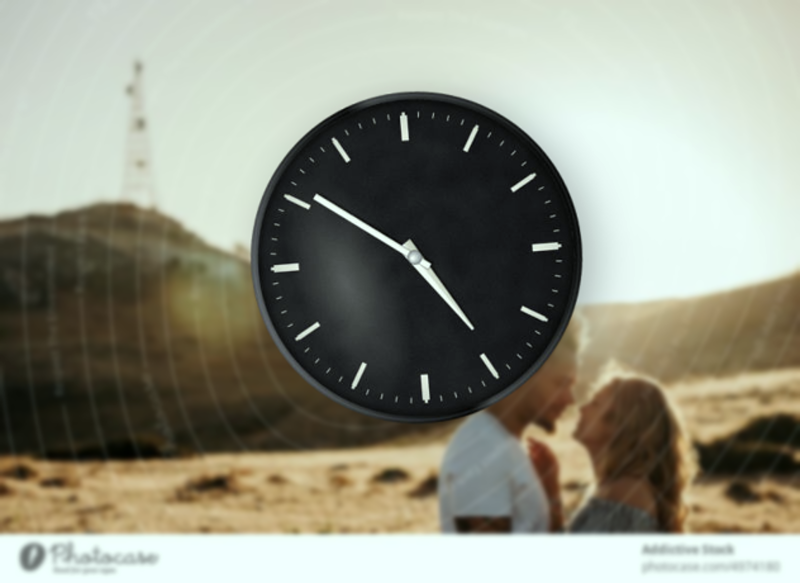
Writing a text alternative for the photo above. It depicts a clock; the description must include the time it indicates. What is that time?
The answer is 4:51
